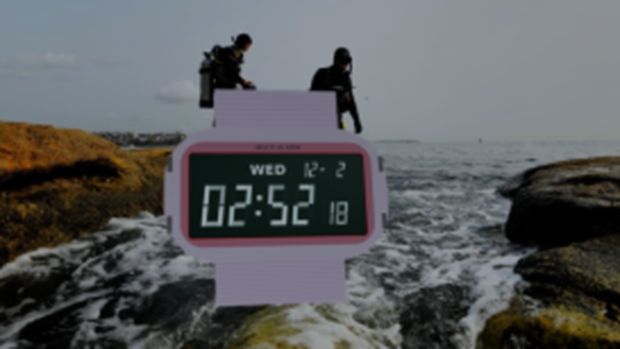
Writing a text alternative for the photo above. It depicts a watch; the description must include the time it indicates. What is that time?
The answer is 2:52:18
